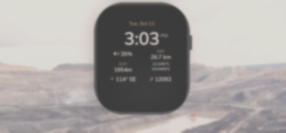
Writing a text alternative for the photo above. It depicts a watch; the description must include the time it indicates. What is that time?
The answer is 3:03
